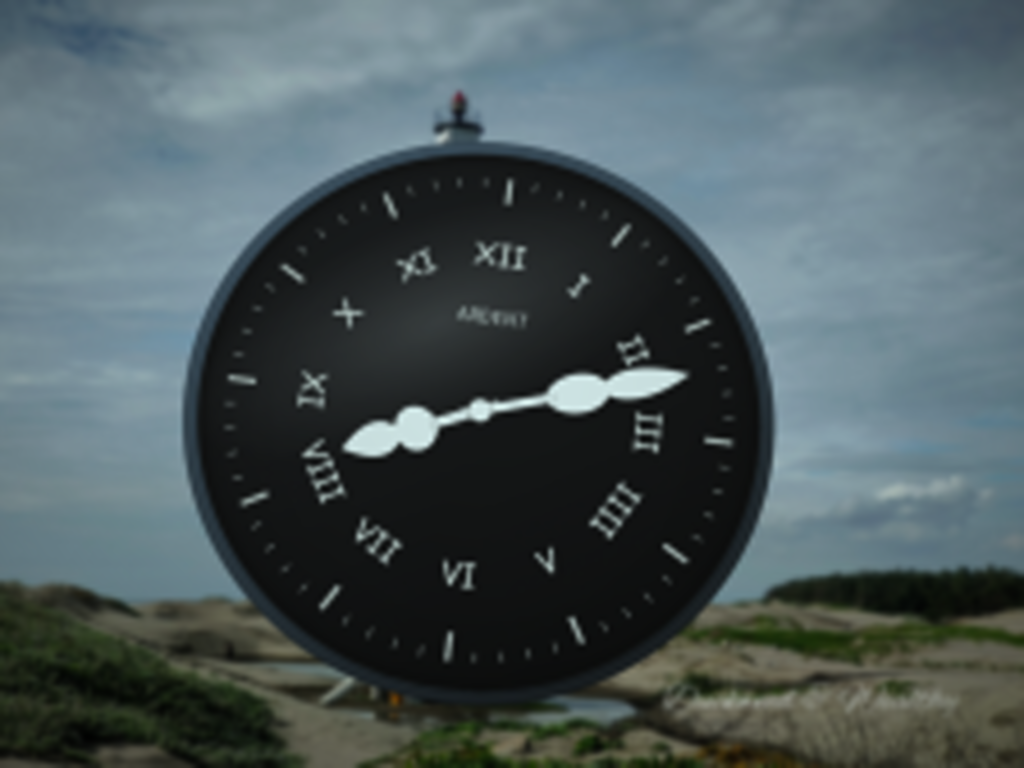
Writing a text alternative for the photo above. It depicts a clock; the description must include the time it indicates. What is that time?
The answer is 8:12
